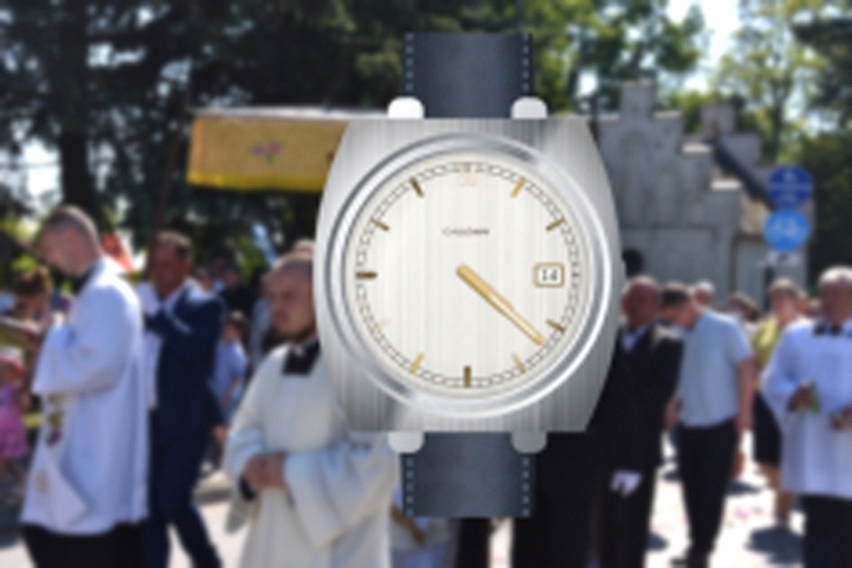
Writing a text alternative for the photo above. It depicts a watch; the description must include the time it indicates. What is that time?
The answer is 4:22
